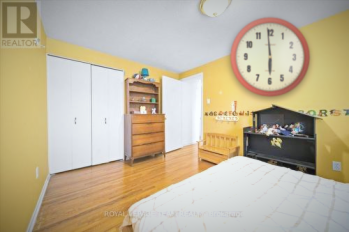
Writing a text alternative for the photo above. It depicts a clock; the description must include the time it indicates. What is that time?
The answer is 5:59
